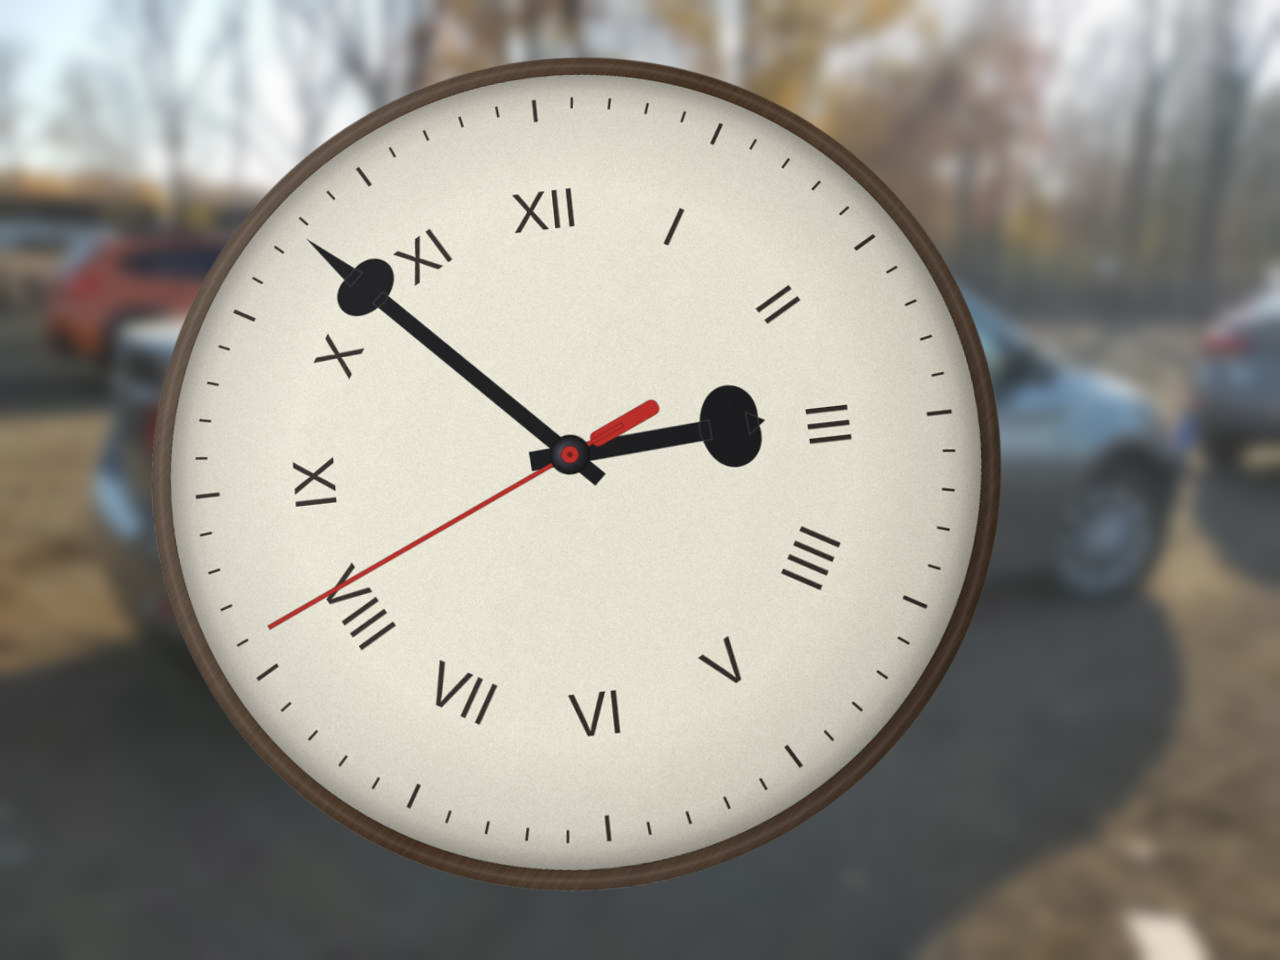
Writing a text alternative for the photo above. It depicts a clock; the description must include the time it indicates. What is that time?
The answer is 2:52:41
